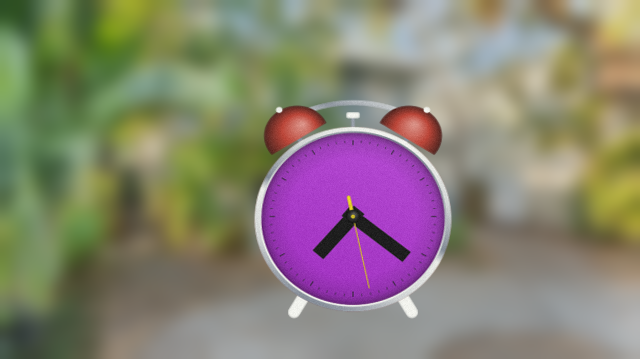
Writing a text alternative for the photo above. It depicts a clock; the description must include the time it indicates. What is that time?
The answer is 7:21:28
